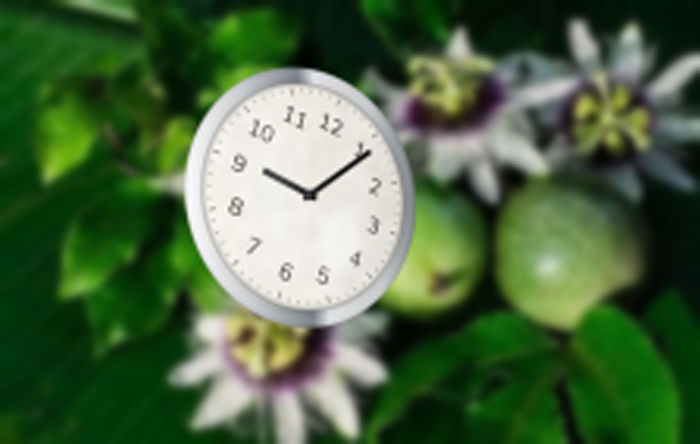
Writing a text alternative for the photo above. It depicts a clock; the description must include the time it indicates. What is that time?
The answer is 9:06
